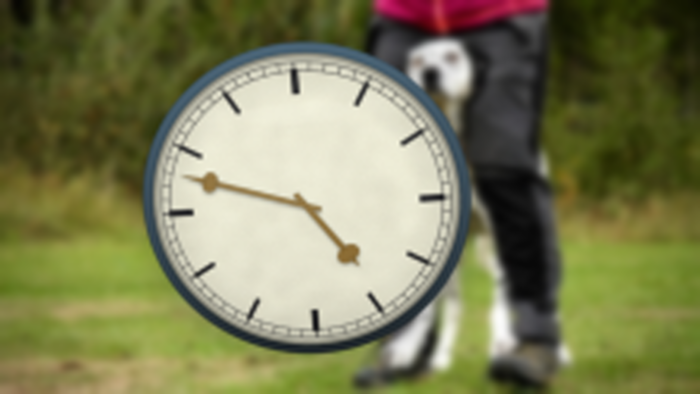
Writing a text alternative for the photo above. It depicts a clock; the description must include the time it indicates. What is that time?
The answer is 4:48
